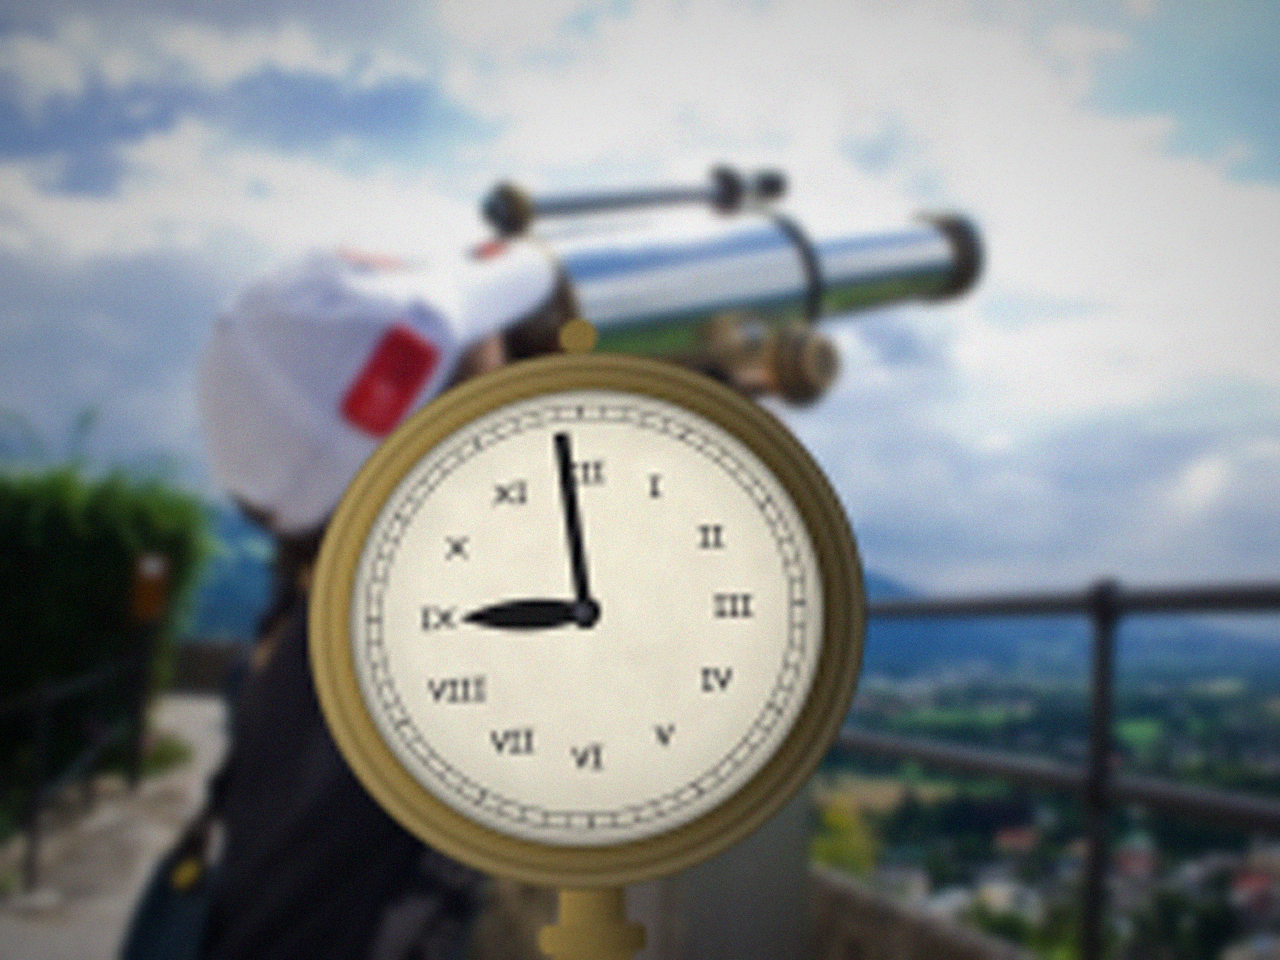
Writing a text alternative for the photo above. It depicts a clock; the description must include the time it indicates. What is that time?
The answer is 8:59
